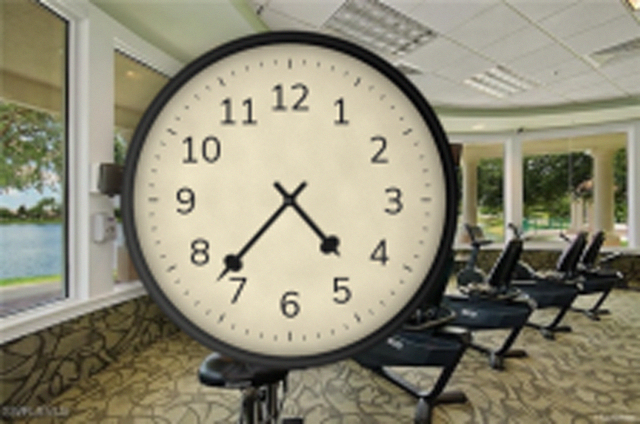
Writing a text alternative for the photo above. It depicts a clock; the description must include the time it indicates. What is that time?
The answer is 4:37
